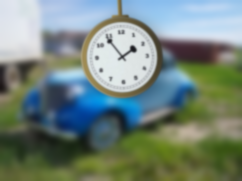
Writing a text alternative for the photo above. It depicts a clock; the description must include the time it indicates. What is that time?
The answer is 1:54
